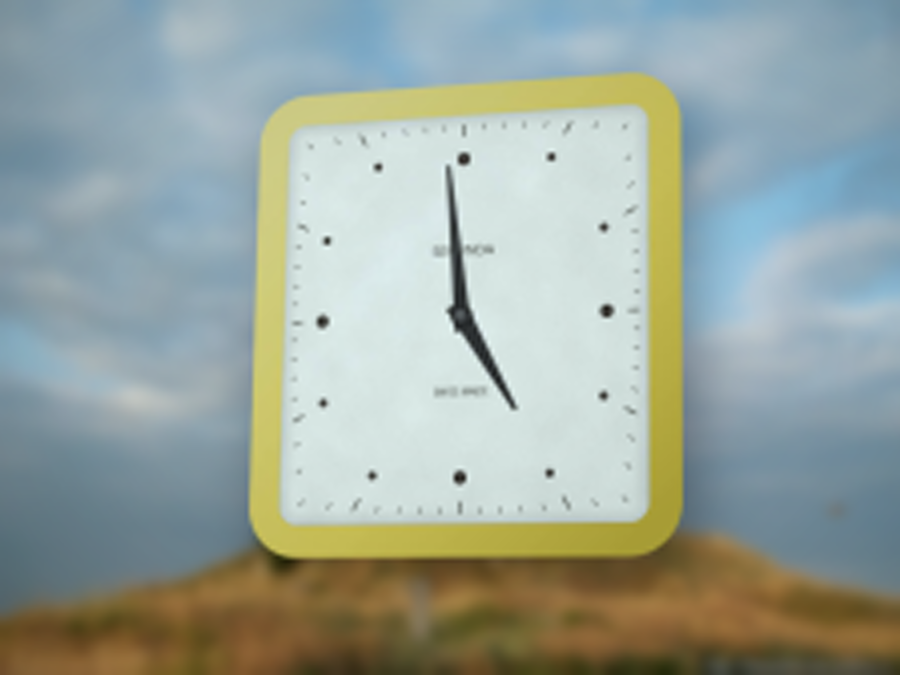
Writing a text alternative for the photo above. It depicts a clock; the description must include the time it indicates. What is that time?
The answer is 4:59
